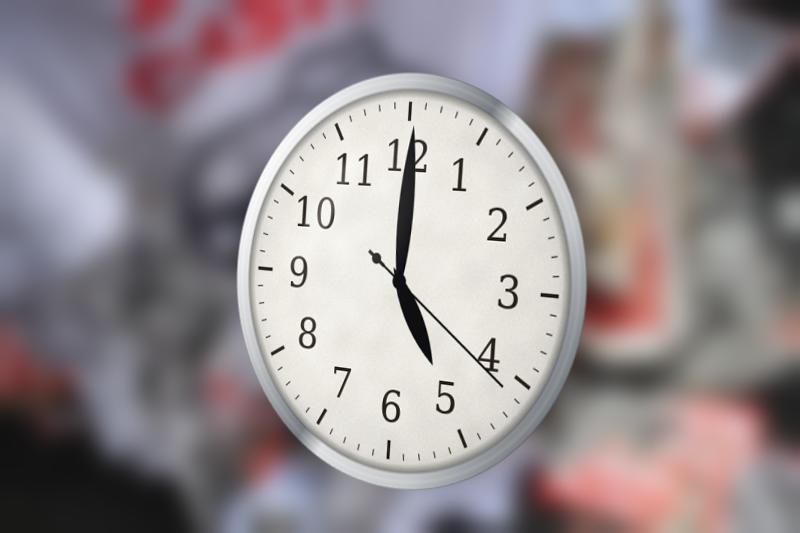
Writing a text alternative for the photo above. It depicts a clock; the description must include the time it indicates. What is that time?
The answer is 5:00:21
